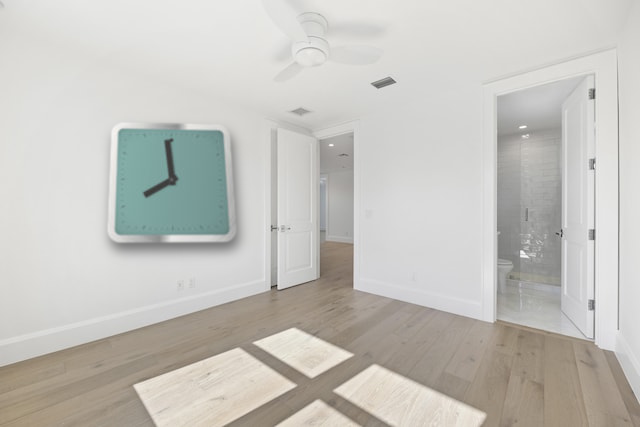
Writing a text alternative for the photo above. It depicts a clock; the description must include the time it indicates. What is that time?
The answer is 7:59
